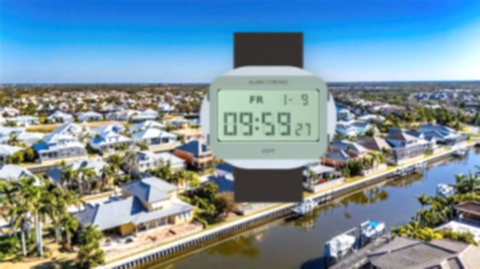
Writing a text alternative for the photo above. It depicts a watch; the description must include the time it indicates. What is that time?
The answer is 9:59
